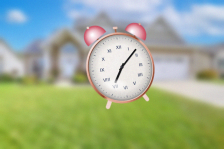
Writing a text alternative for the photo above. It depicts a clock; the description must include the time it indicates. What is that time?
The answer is 7:08
